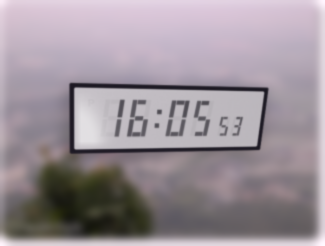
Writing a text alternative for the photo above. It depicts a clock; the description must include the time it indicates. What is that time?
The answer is 16:05:53
